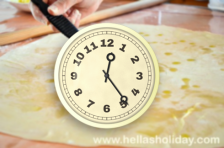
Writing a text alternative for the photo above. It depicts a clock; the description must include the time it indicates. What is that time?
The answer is 12:24
